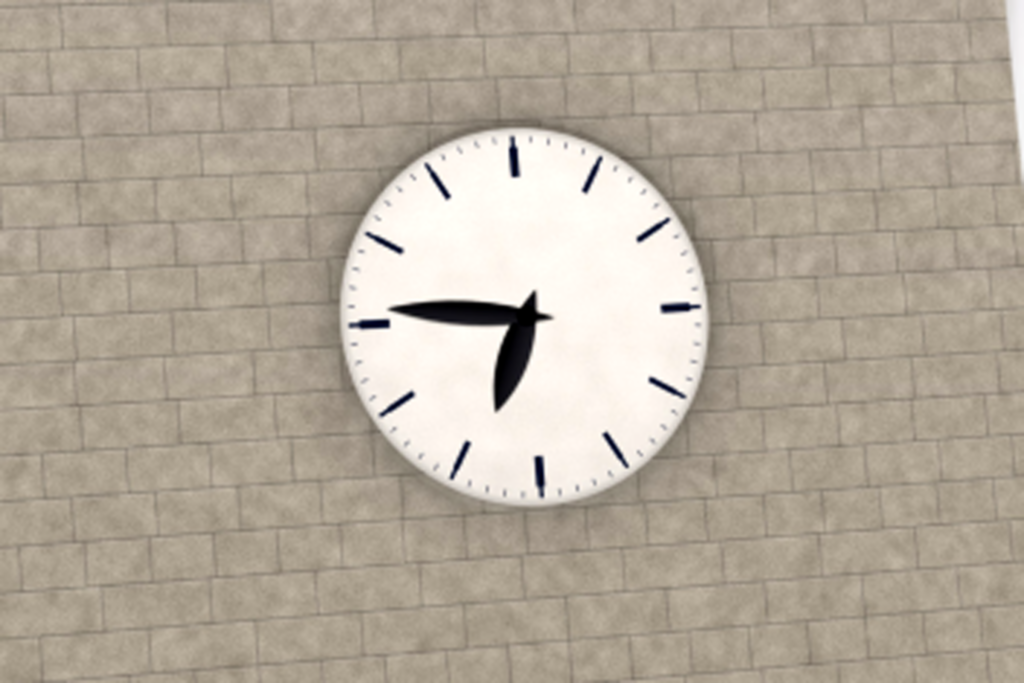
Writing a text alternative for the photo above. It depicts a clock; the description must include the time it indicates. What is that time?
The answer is 6:46
